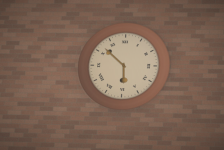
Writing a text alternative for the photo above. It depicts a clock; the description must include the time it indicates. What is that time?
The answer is 5:52
